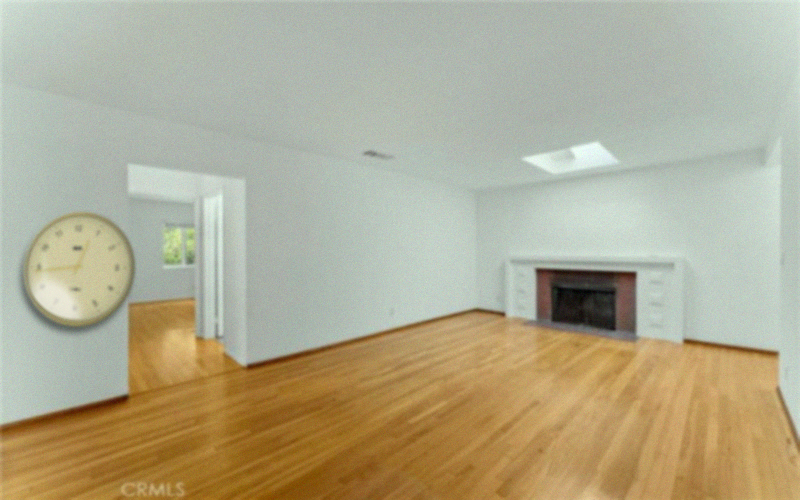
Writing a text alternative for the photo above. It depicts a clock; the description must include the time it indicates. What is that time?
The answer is 12:44
